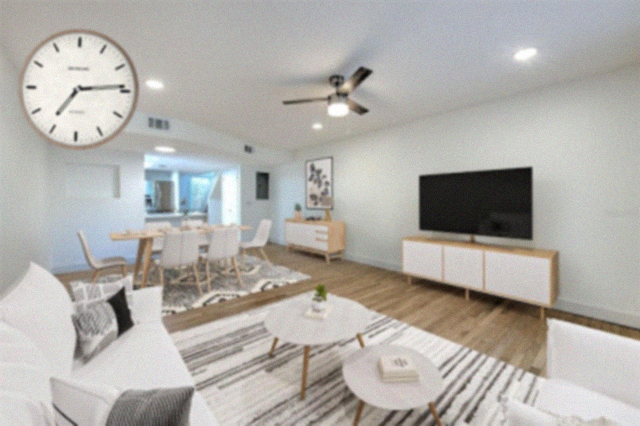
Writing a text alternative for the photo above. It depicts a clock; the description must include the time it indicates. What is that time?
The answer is 7:14
